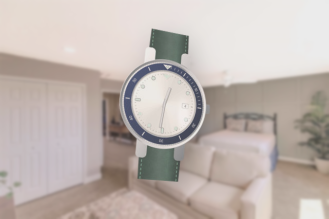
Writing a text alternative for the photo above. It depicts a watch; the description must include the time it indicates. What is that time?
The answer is 12:31
